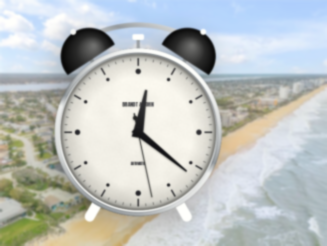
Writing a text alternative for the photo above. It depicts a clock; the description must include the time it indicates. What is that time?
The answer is 12:21:28
